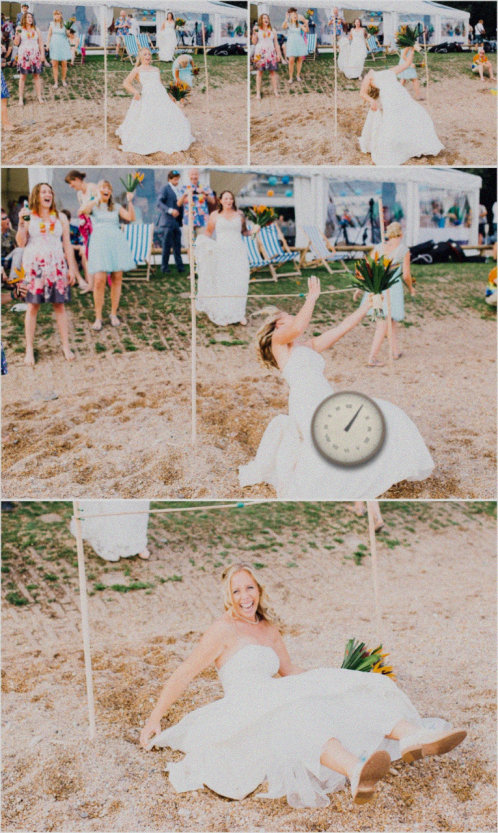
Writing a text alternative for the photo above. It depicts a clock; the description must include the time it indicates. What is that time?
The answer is 1:05
